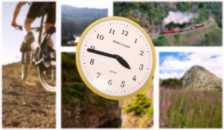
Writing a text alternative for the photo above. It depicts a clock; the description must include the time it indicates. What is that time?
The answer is 3:44
